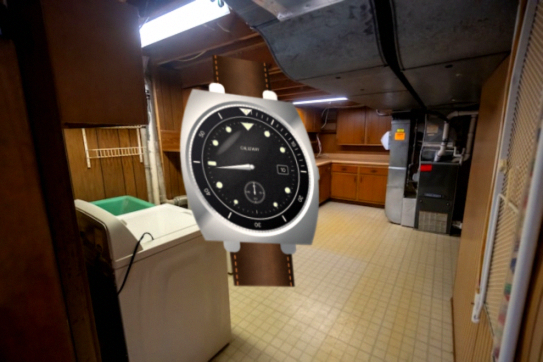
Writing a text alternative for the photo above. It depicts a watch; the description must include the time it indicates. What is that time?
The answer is 8:44
